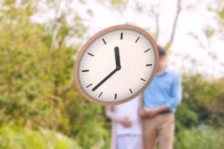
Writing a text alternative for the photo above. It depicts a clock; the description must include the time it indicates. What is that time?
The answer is 11:38
